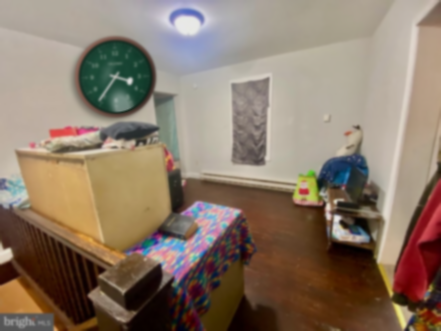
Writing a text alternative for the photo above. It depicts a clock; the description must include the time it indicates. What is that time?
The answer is 3:36
